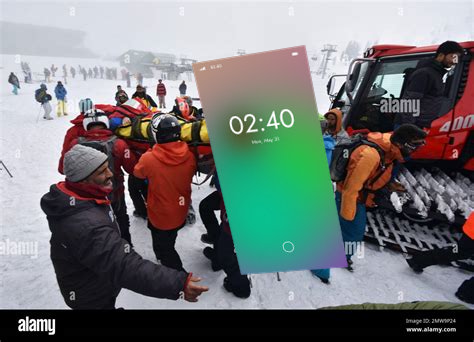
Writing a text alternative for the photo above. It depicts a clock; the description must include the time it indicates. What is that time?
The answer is 2:40
